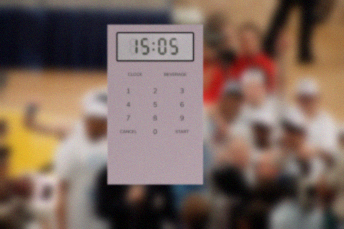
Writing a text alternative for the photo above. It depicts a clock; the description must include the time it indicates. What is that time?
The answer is 15:05
